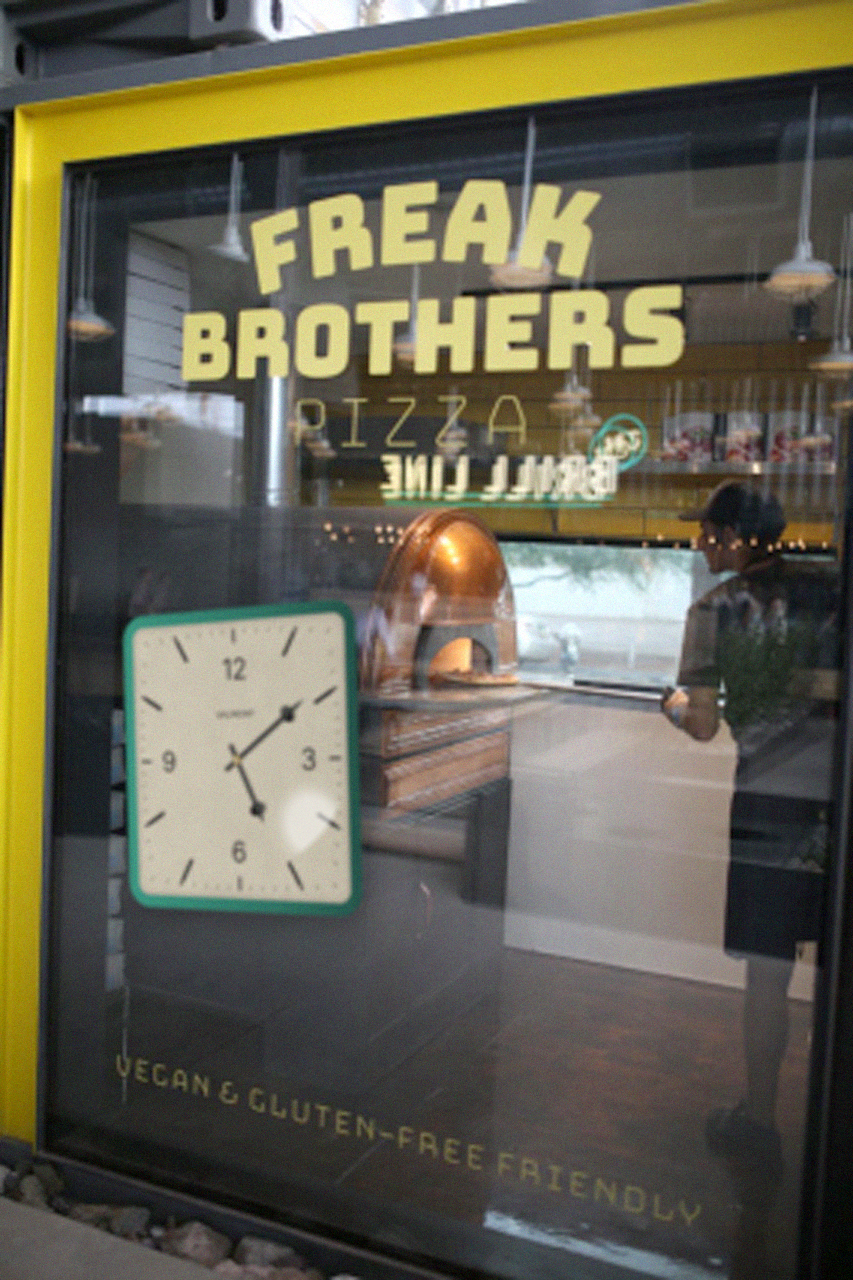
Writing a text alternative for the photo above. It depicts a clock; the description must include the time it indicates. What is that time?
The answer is 5:09
